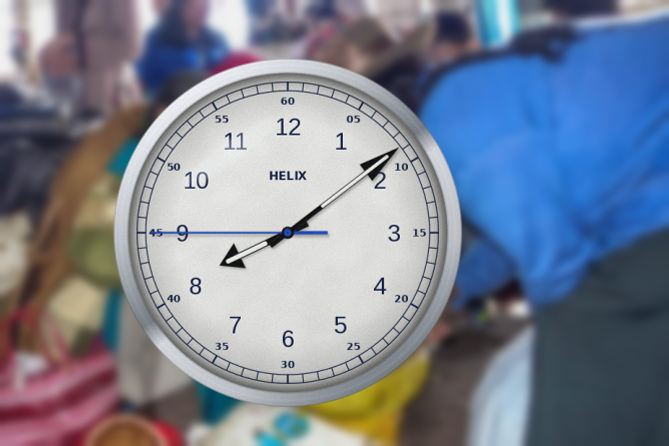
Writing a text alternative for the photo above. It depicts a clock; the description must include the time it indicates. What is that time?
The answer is 8:08:45
